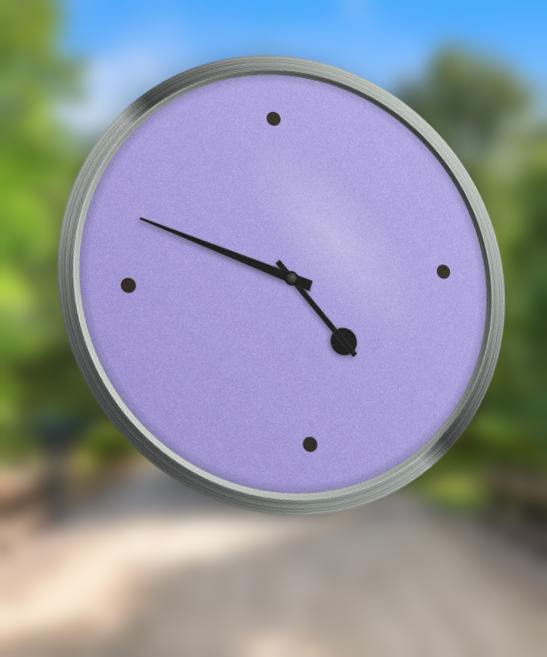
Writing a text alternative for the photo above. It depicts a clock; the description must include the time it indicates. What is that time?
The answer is 4:49
